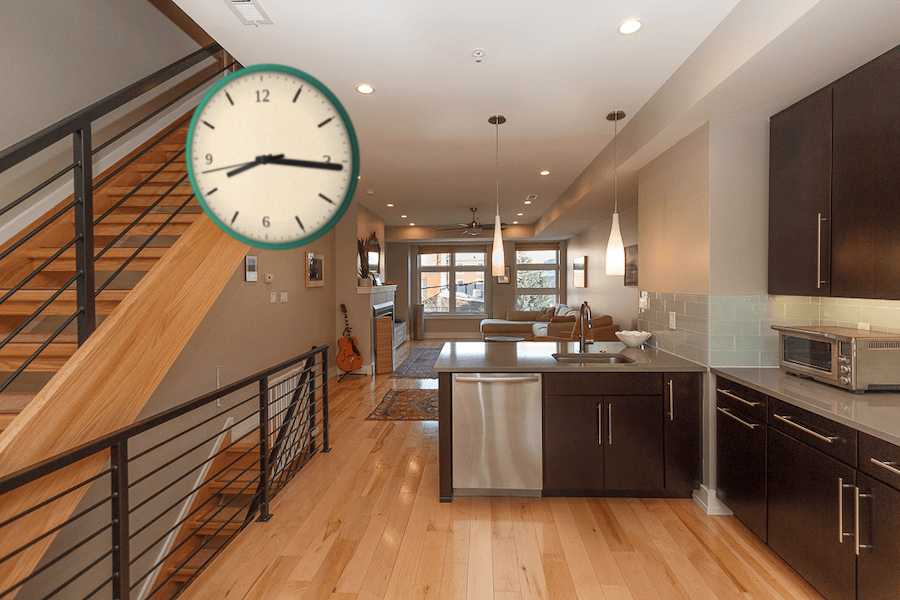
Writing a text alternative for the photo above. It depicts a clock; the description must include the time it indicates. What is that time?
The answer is 8:15:43
